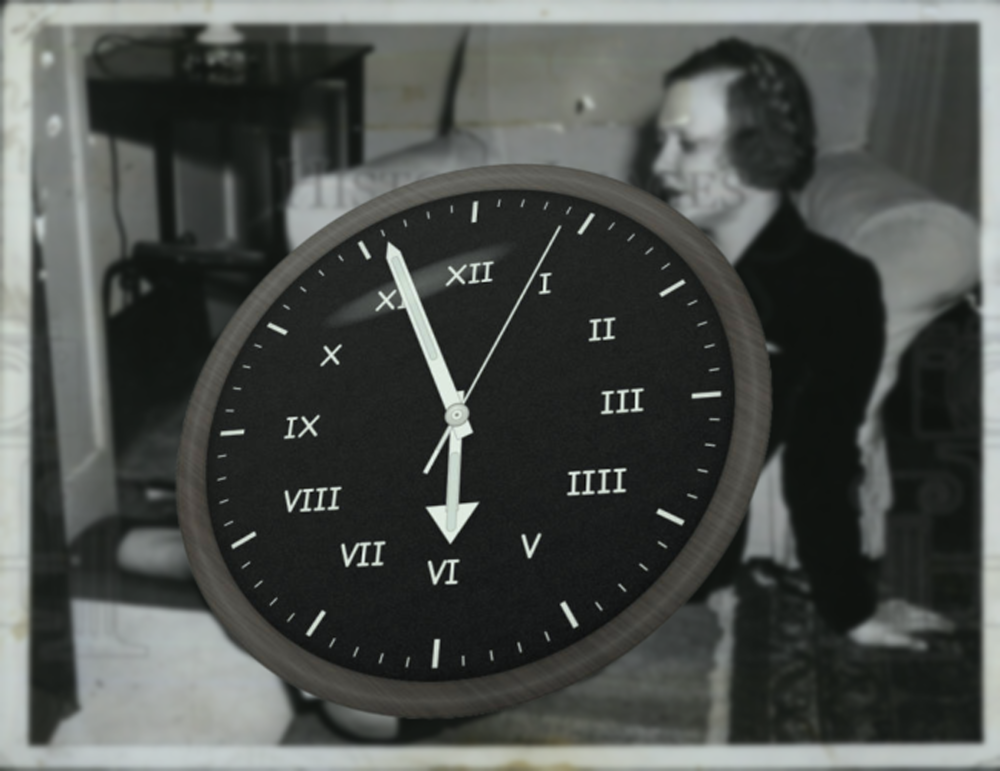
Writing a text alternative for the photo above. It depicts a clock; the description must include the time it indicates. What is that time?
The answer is 5:56:04
